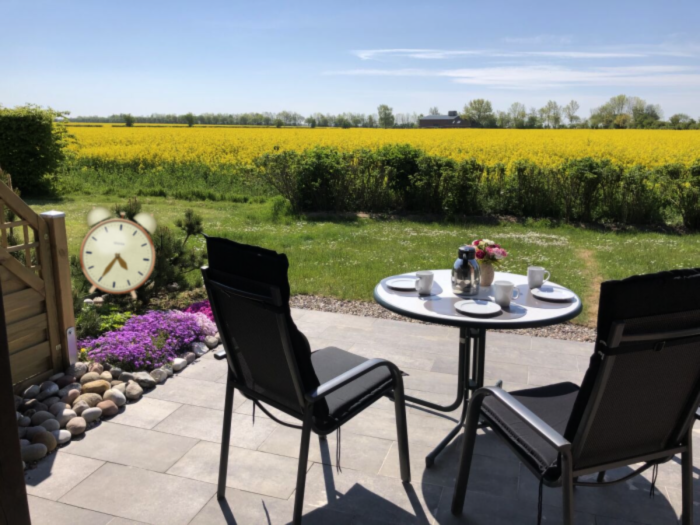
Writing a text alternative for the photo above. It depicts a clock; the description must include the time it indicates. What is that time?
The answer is 4:35
